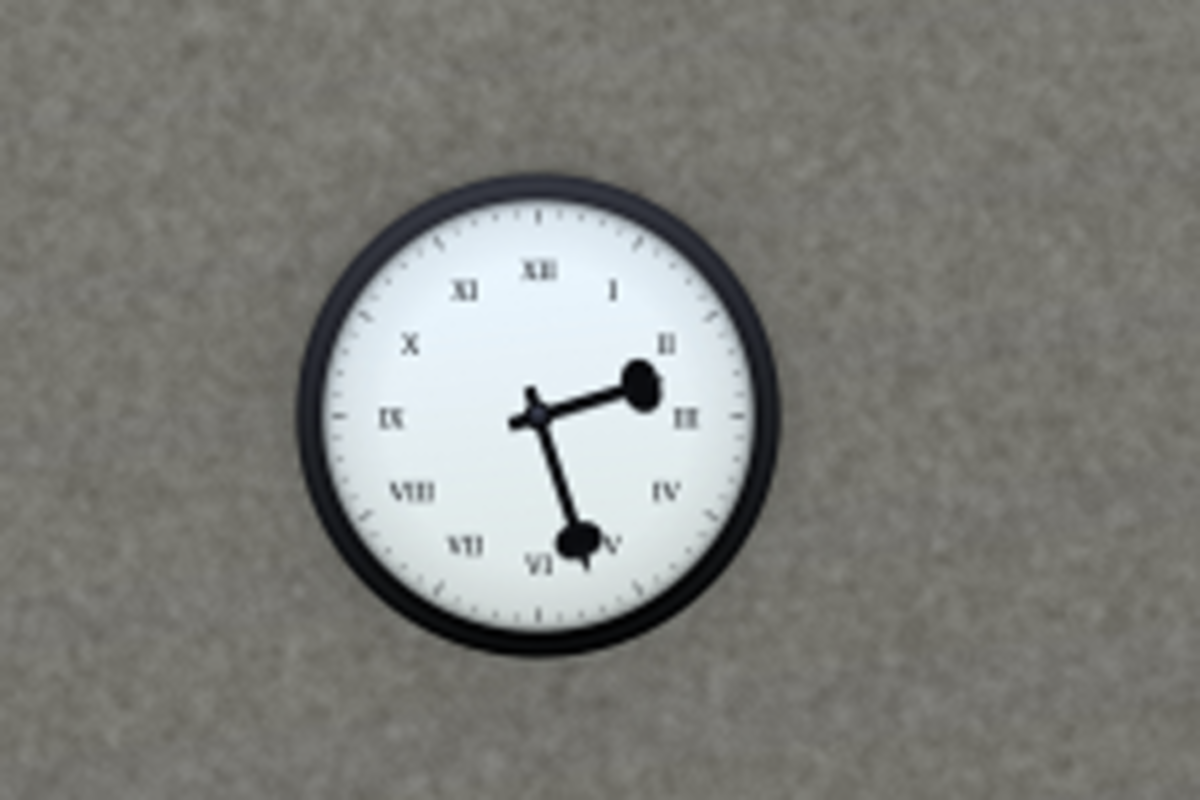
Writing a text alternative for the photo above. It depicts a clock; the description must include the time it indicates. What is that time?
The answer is 2:27
